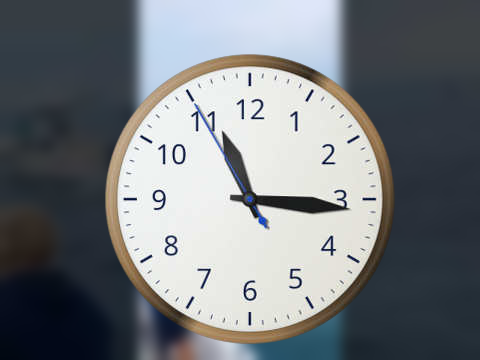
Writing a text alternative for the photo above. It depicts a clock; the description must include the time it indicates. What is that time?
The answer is 11:15:55
